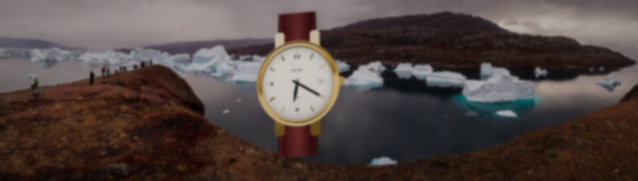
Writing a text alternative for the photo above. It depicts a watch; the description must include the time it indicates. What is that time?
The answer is 6:20
